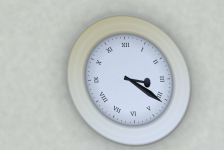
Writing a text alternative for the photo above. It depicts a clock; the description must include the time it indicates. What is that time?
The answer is 3:21
